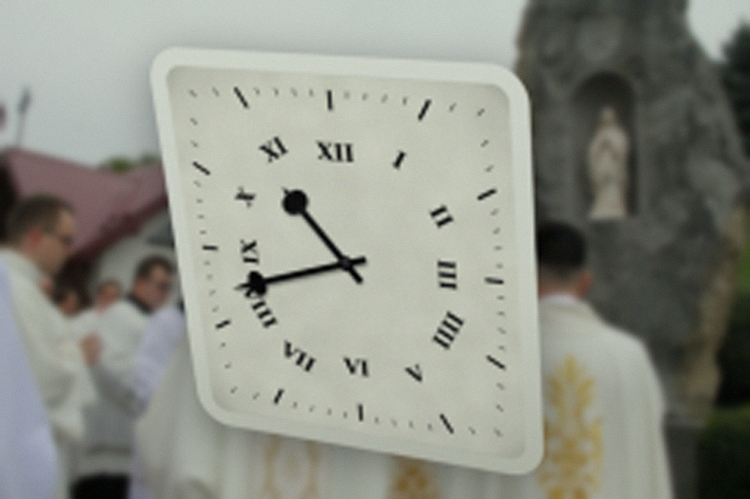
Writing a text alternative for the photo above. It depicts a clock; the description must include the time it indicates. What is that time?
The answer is 10:42
